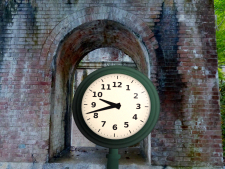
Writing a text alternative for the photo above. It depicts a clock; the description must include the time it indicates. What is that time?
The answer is 9:42
